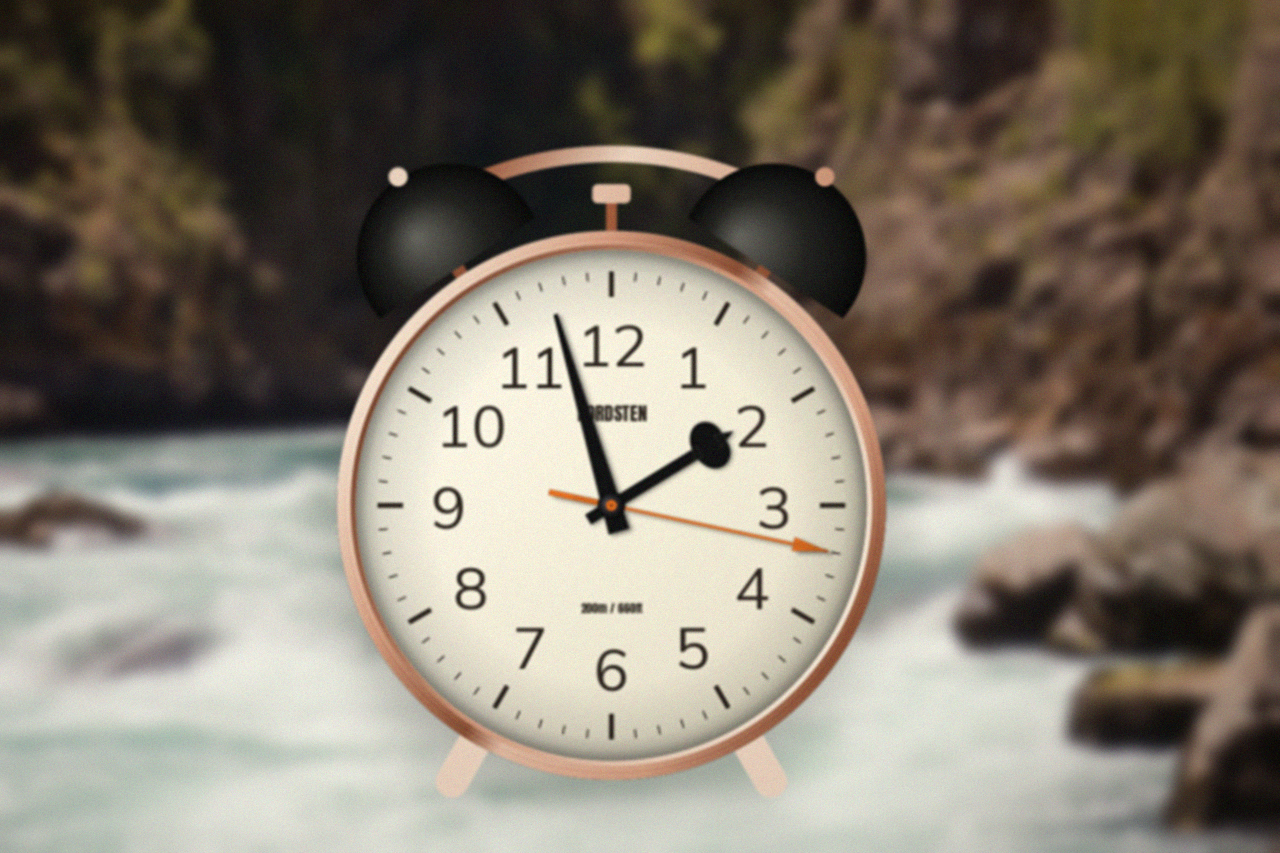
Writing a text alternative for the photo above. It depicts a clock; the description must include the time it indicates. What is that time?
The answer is 1:57:17
